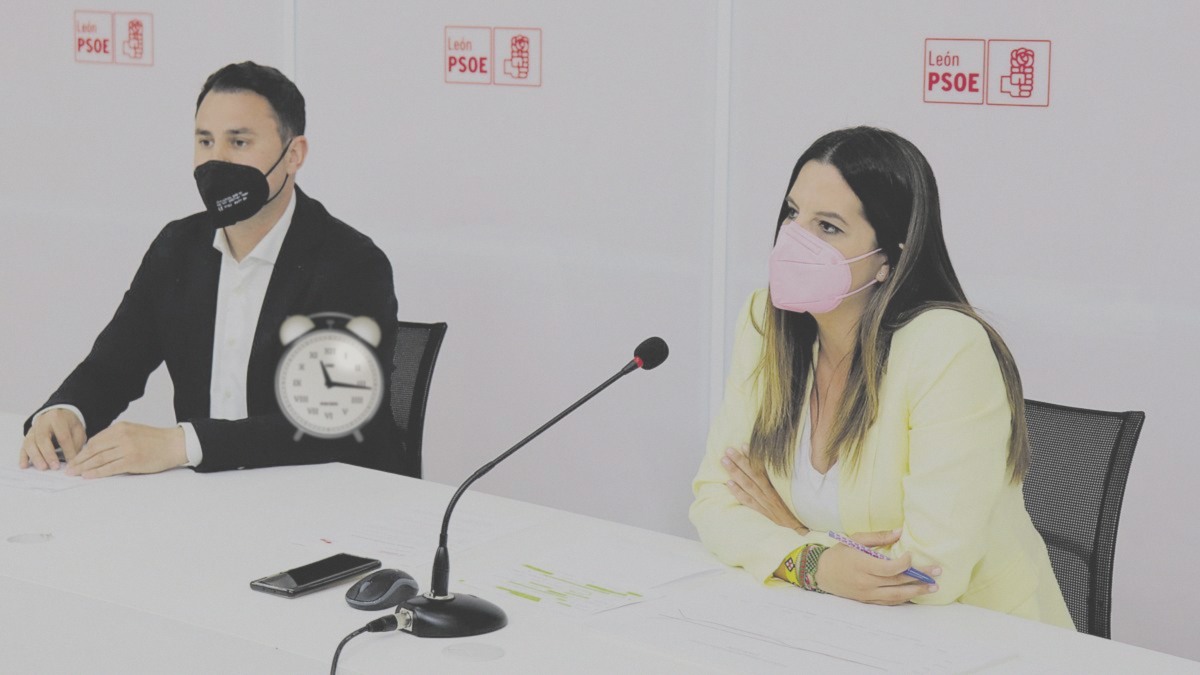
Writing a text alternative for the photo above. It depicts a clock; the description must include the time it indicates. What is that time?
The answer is 11:16
